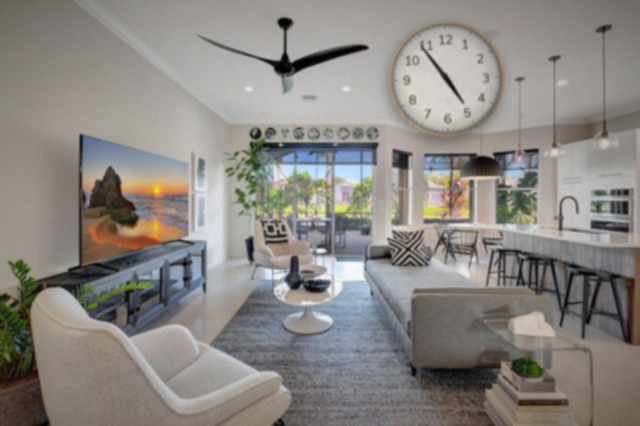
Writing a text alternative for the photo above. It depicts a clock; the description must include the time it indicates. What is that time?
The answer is 4:54
